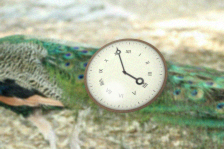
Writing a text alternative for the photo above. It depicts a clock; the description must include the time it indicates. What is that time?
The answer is 3:56
